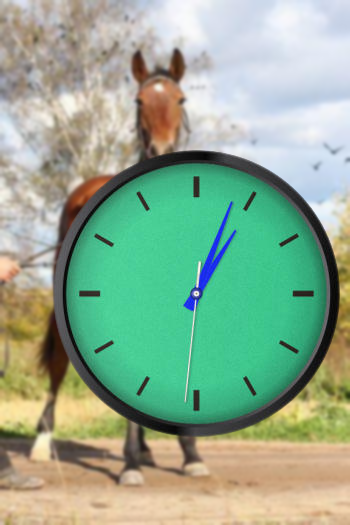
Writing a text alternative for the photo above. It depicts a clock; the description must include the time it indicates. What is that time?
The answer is 1:03:31
